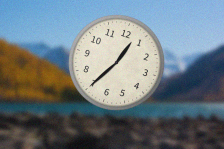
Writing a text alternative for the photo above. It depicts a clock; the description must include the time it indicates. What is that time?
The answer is 12:35
